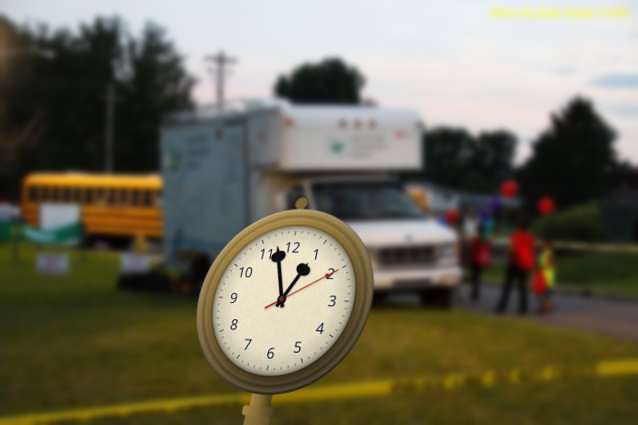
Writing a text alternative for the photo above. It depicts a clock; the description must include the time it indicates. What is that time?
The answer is 12:57:10
